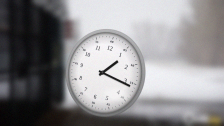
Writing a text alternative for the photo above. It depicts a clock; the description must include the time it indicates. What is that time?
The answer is 1:16
